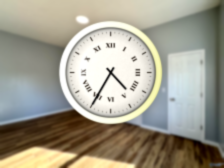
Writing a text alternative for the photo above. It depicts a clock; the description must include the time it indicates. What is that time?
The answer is 4:35
